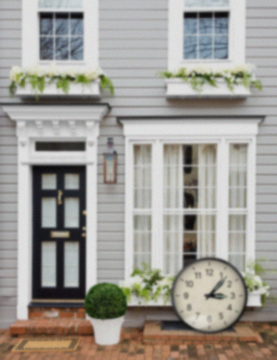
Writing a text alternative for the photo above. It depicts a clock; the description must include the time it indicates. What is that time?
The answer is 3:07
